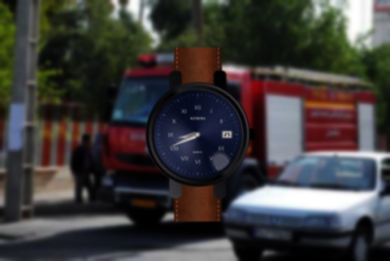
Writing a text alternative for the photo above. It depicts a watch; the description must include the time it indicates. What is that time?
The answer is 8:41
